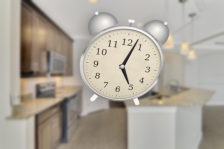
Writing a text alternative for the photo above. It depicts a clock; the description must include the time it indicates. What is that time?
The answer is 5:03
